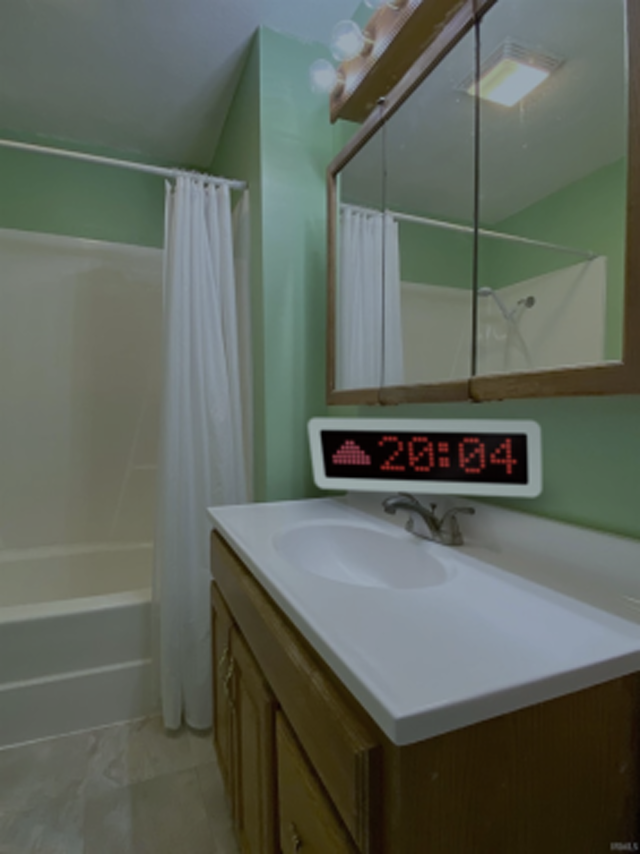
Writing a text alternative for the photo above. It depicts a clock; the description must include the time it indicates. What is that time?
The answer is 20:04
